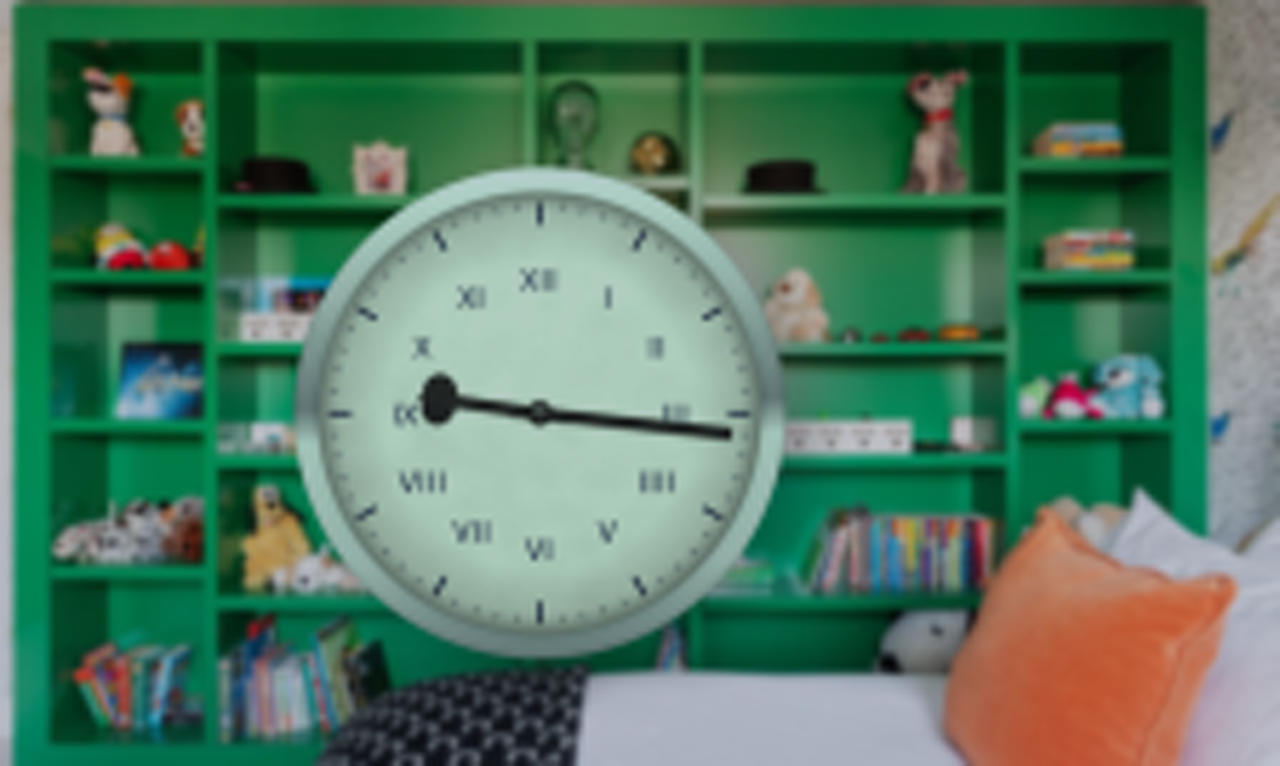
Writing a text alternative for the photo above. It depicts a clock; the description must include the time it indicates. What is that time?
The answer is 9:16
